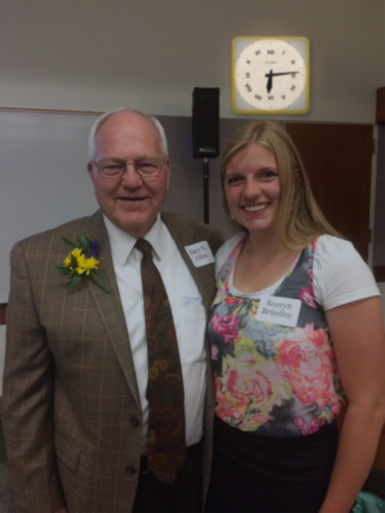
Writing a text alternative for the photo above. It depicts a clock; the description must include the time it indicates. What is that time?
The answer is 6:14
